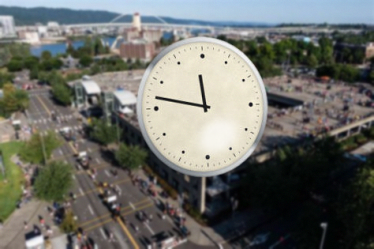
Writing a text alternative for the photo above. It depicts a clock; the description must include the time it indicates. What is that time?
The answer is 11:47
